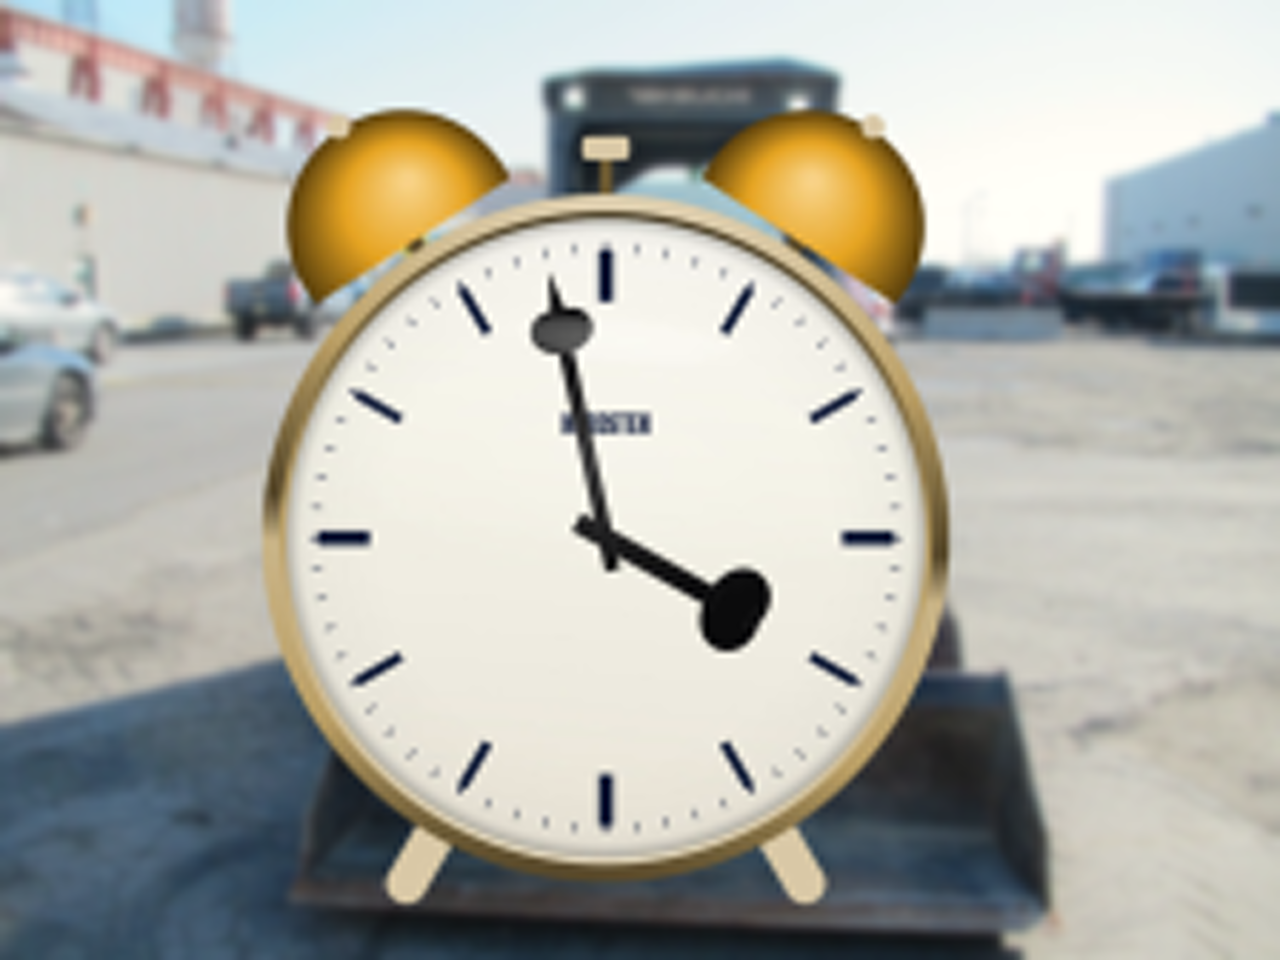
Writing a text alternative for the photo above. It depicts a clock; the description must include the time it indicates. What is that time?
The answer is 3:58
